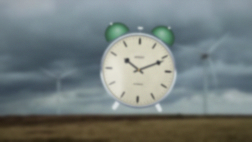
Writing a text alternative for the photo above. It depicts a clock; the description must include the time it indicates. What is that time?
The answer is 10:11
